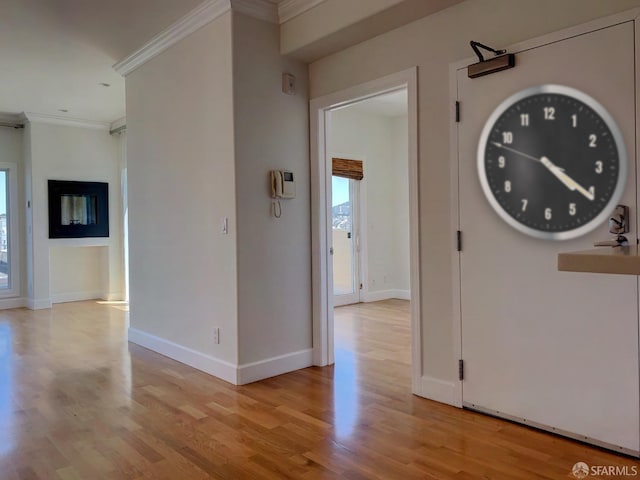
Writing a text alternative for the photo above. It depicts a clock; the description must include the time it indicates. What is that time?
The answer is 4:20:48
